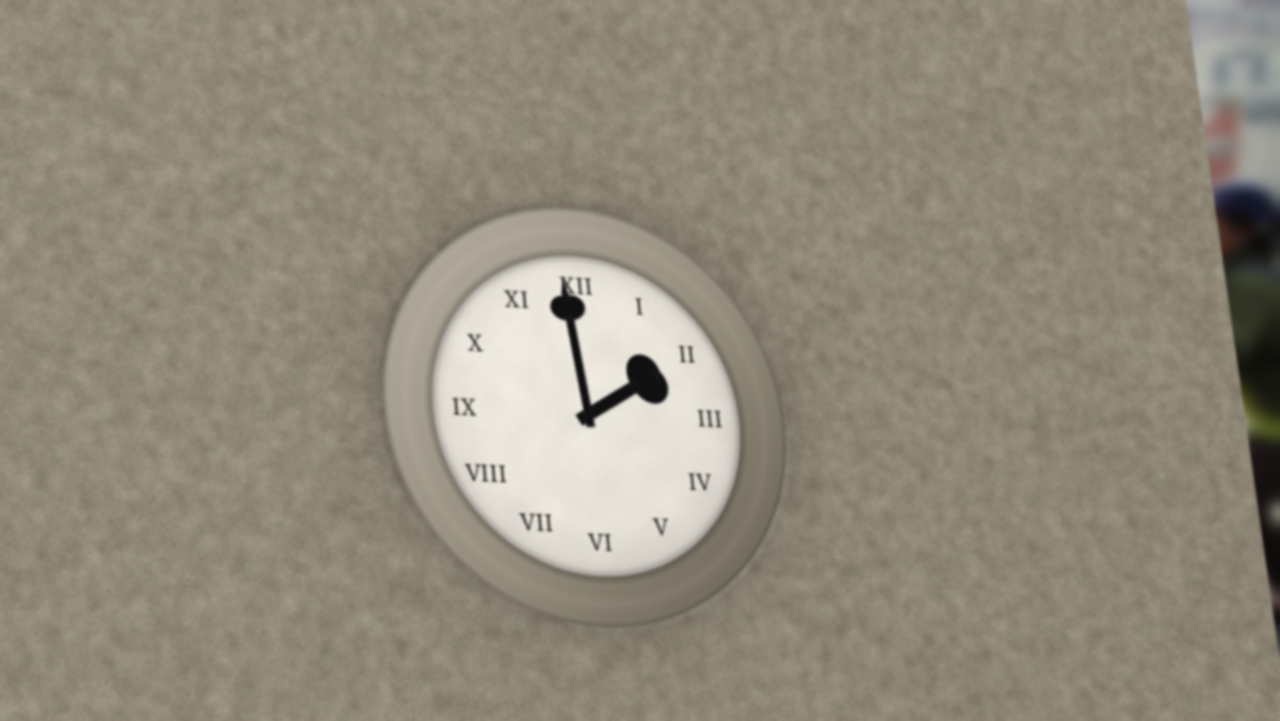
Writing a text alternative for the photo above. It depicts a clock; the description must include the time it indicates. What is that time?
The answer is 1:59
